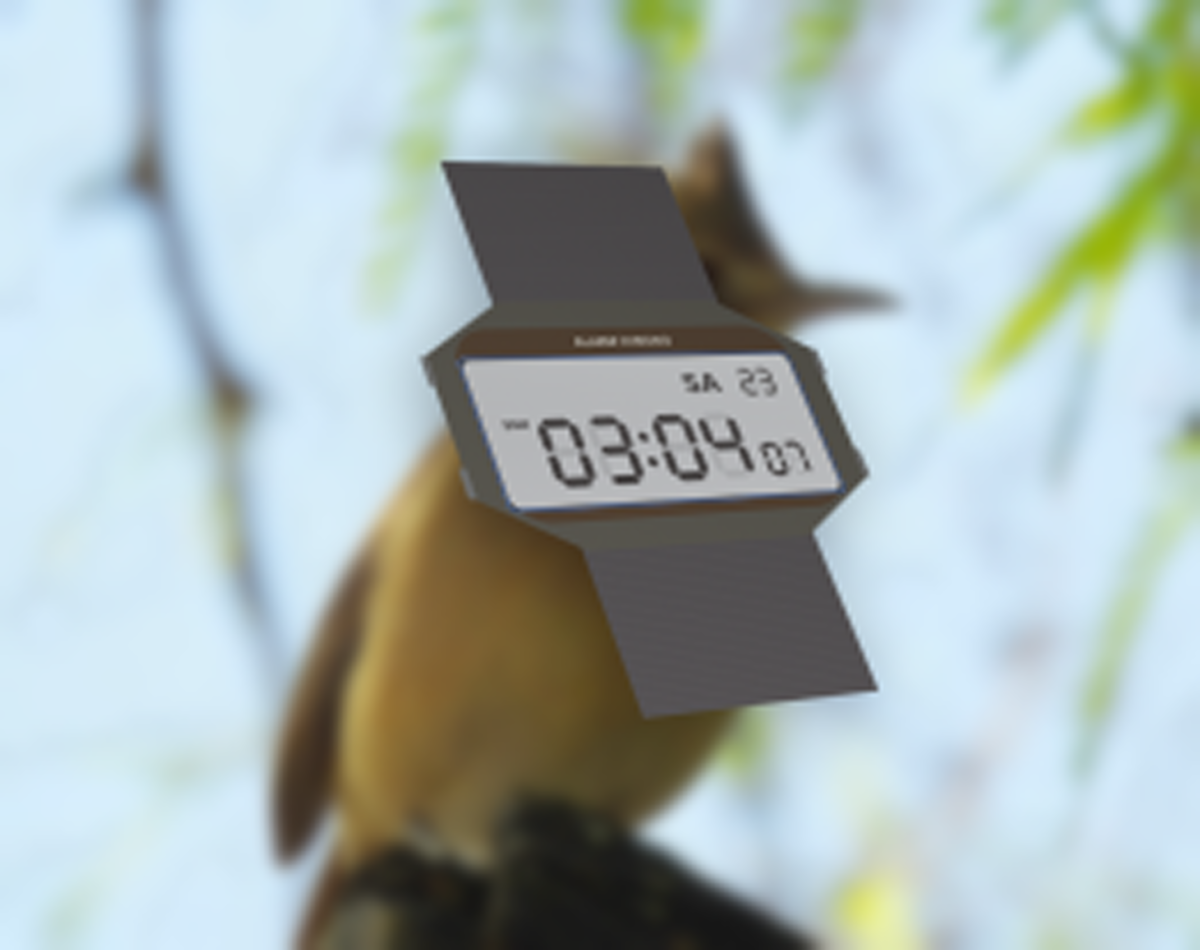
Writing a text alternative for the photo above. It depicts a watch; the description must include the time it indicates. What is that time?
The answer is 3:04:07
